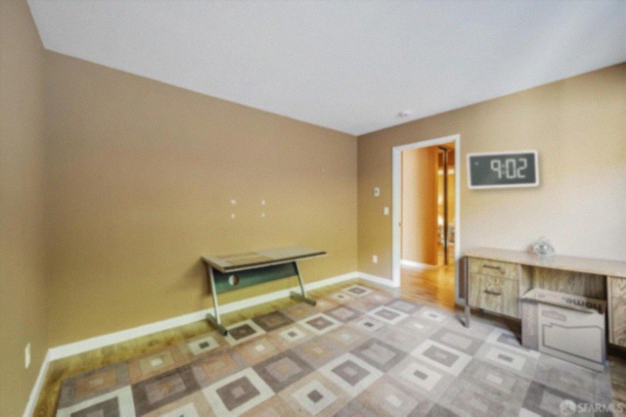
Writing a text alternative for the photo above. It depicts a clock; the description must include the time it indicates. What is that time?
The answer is 9:02
